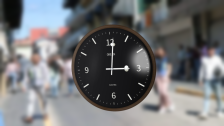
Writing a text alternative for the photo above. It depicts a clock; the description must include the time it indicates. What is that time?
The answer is 3:01
